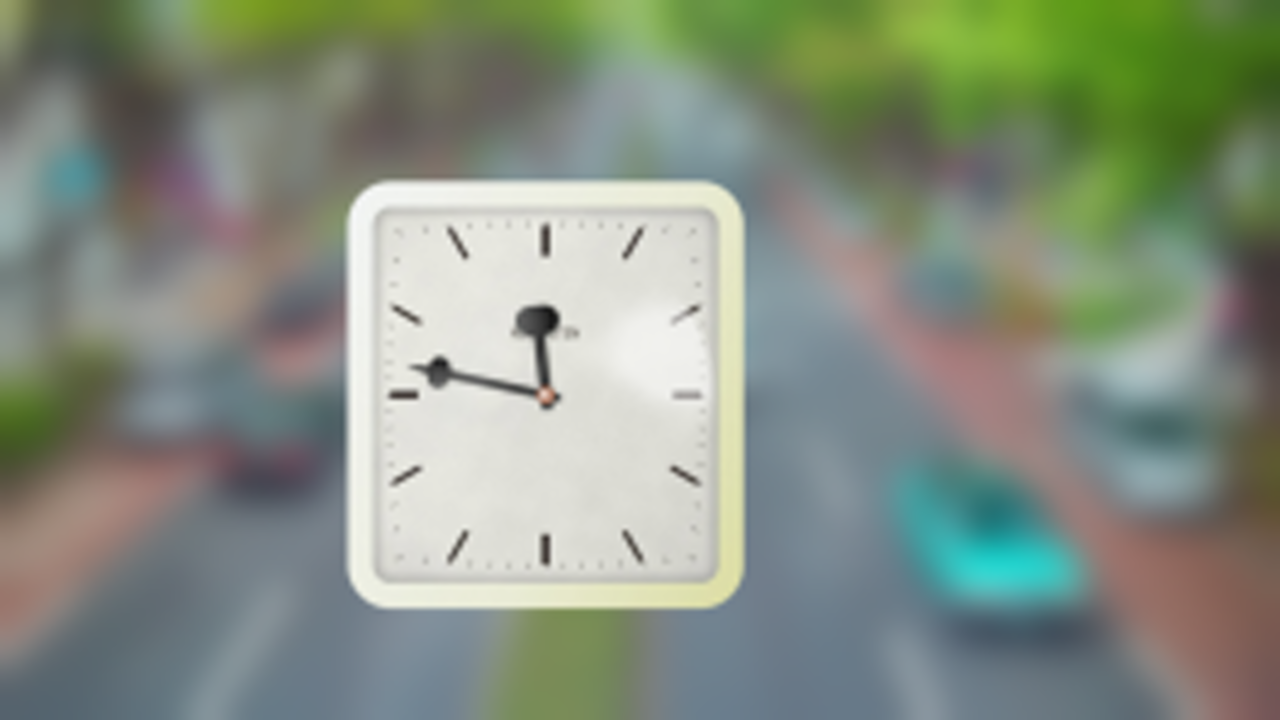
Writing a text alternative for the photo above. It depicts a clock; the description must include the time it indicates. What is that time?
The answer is 11:47
